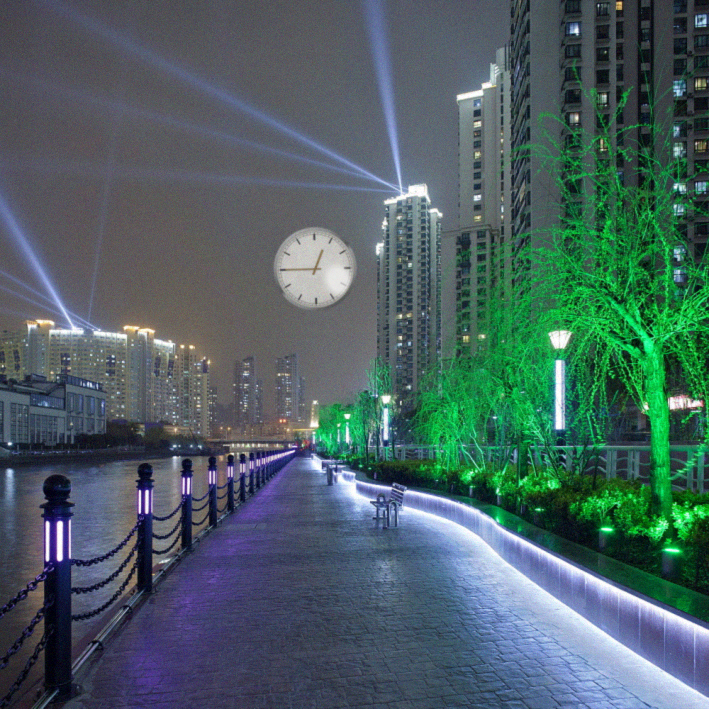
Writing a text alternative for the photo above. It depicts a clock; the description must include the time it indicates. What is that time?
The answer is 12:45
